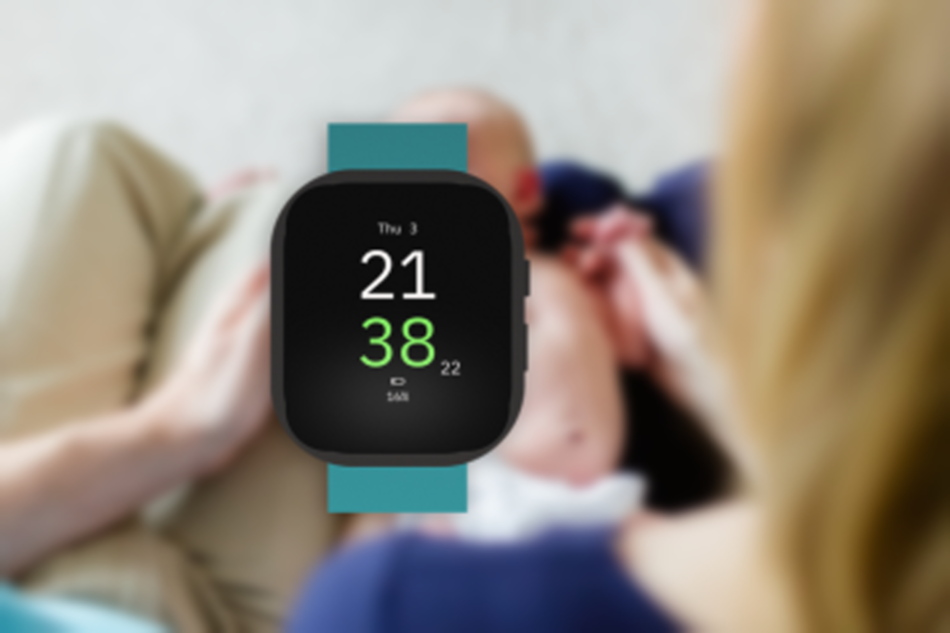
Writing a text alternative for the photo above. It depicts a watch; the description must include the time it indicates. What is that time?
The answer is 21:38
